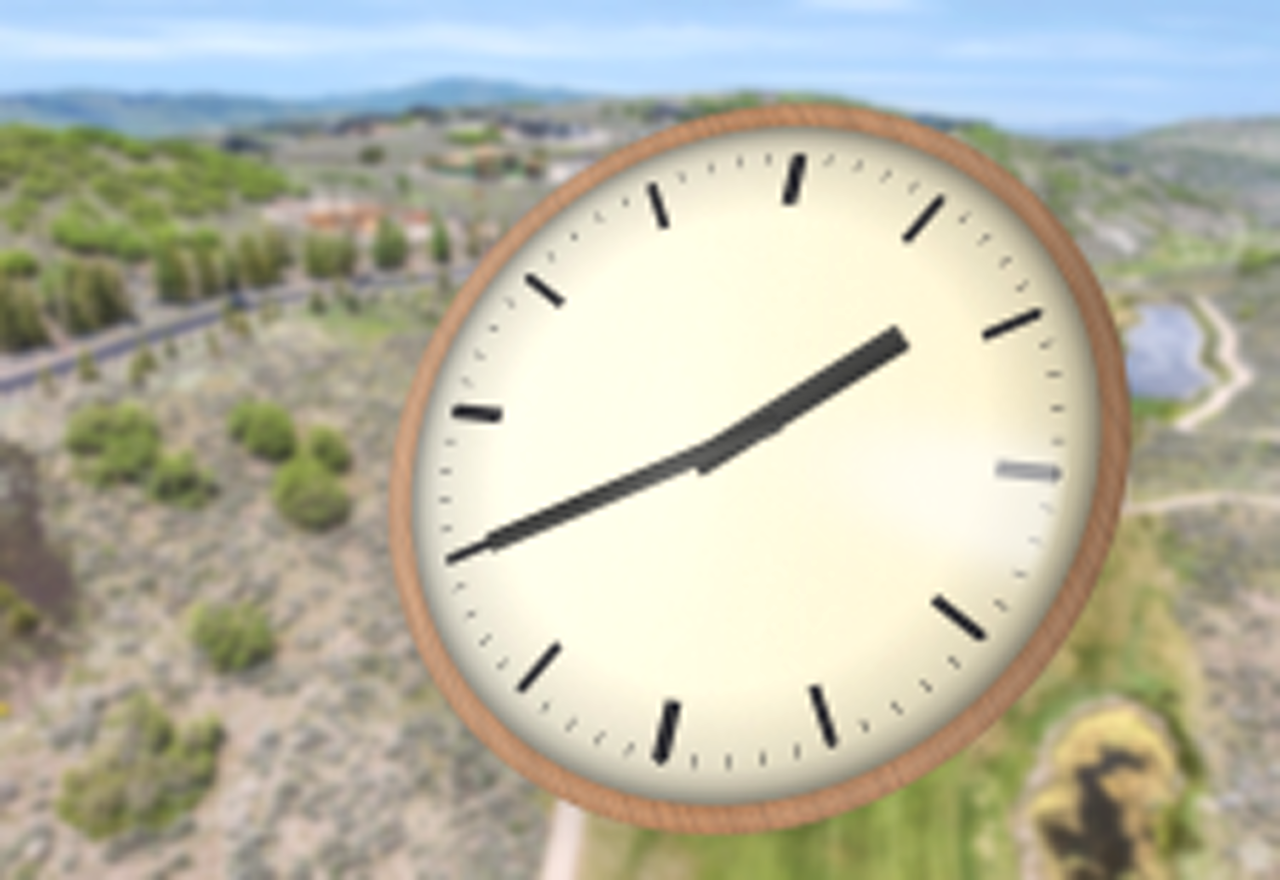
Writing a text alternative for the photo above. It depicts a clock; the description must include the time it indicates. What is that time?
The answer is 1:40
